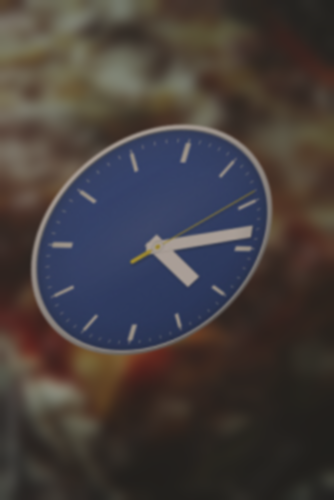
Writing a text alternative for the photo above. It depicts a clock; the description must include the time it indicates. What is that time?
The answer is 4:13:09
